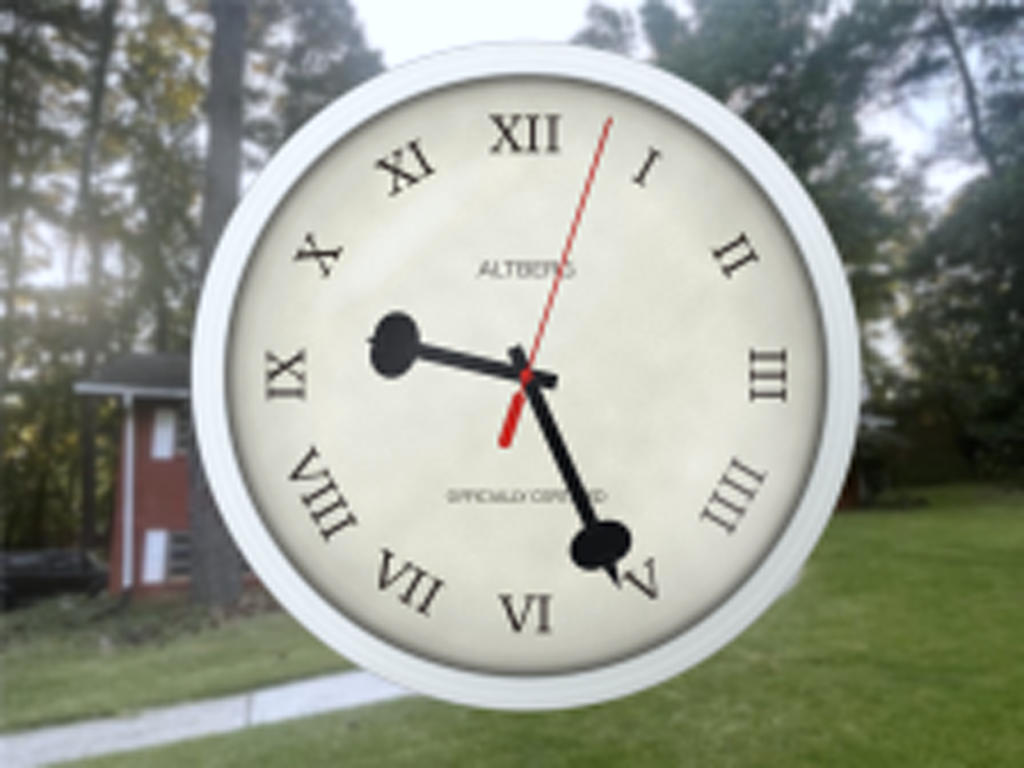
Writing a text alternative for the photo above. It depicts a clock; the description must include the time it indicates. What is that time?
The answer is 9:26:03
